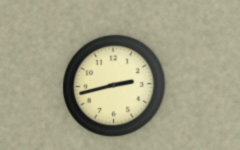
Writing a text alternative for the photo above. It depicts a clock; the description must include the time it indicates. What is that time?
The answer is 2:43
